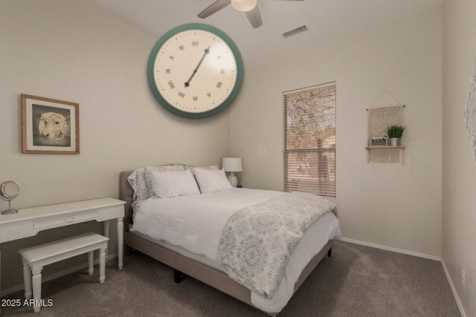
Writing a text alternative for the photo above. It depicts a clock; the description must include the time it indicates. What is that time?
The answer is 7:05
